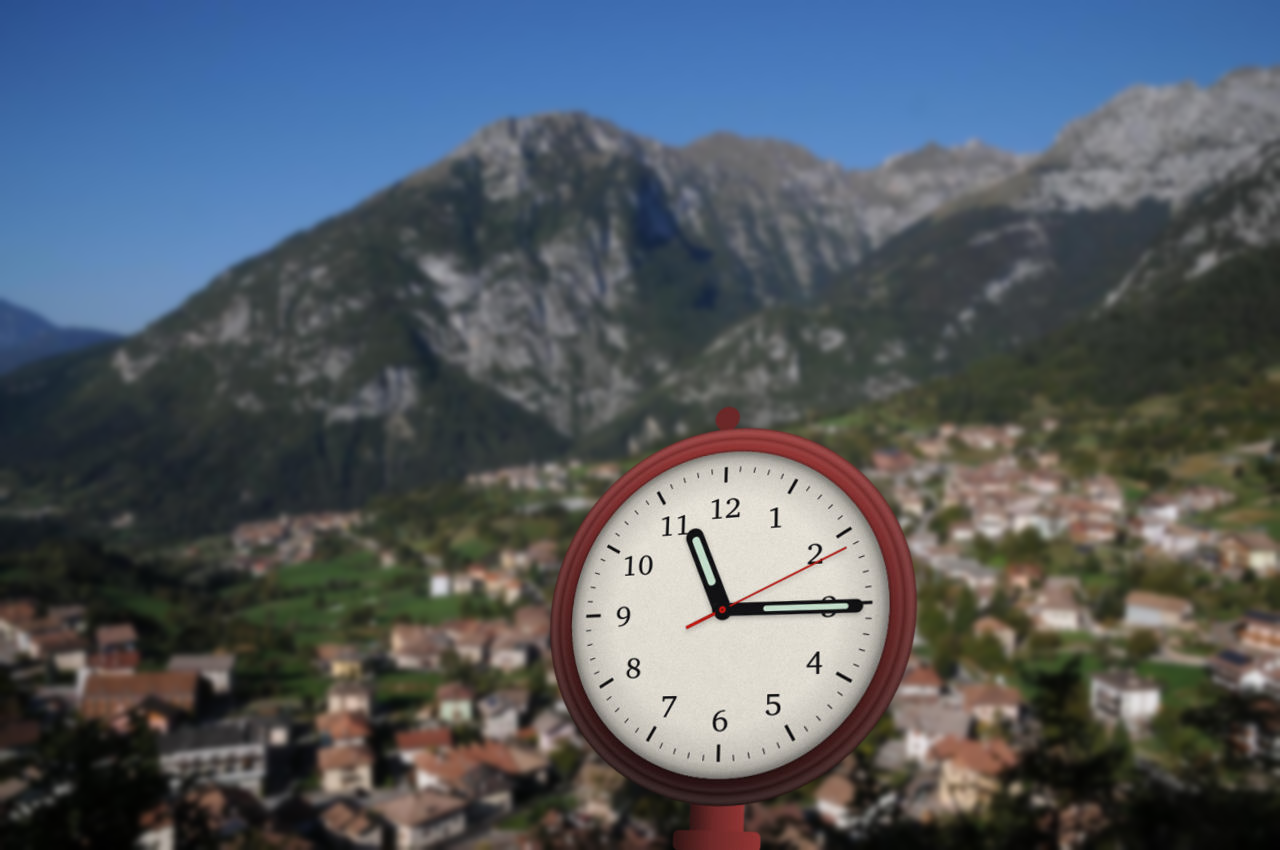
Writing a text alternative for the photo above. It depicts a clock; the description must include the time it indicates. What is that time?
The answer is 11:15:11
